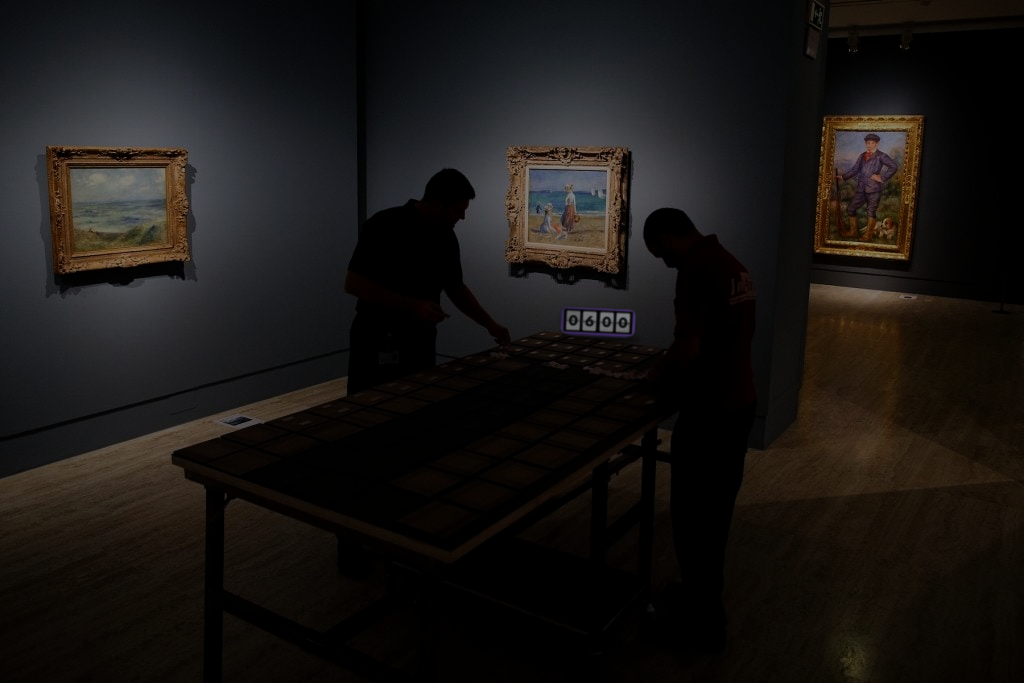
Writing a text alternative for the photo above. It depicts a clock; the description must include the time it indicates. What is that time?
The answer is 6:00
